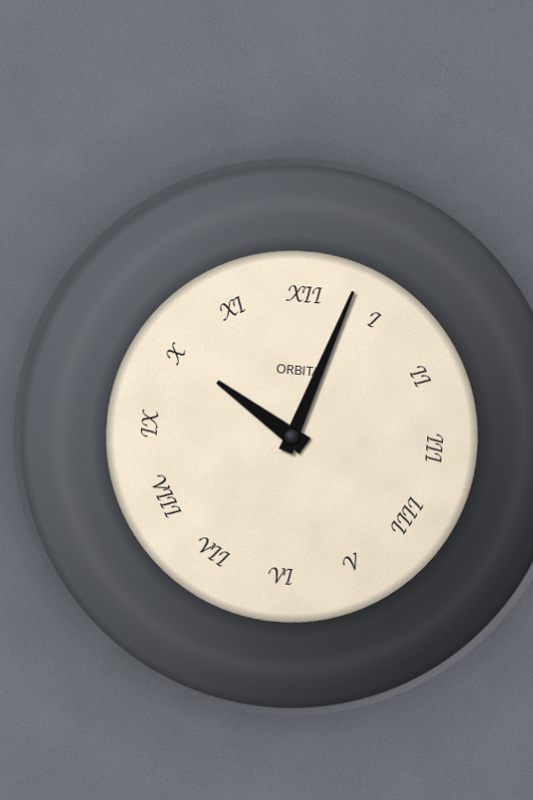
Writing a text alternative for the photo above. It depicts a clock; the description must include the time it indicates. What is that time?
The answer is 10:03
